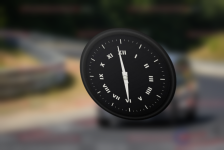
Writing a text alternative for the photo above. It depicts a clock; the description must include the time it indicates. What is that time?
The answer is 5:59
